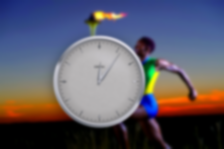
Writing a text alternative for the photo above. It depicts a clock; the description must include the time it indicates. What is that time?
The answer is 12:06
